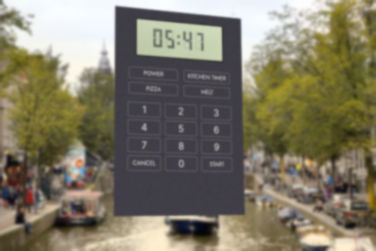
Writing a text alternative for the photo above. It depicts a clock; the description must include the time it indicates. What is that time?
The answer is 5:47
